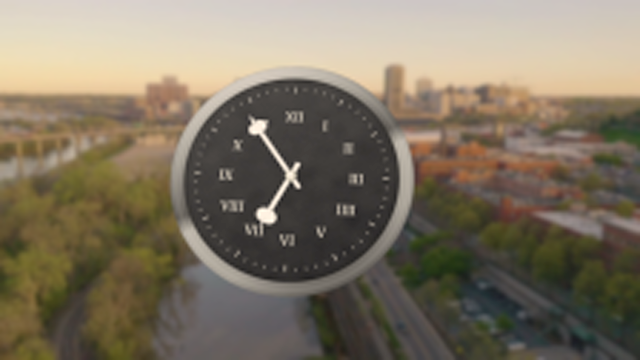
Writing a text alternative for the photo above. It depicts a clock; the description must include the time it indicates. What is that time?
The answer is 6:54
